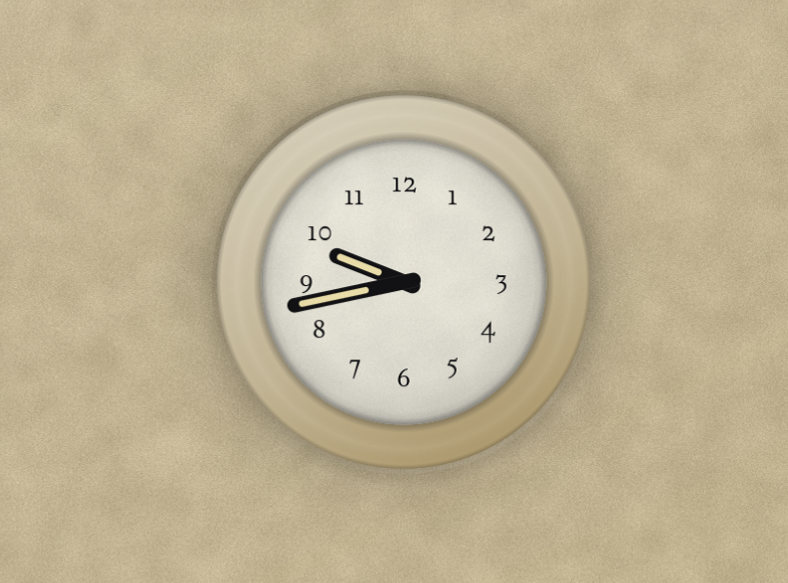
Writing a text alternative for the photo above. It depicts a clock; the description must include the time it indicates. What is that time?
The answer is 9:43
